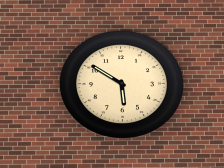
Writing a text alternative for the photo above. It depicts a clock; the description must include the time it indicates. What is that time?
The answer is 5:51
